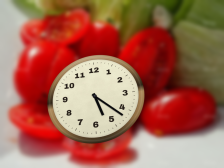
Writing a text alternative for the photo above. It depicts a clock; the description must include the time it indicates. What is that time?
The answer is 5:22
